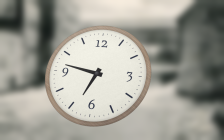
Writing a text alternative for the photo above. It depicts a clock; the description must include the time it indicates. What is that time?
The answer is 6:47
